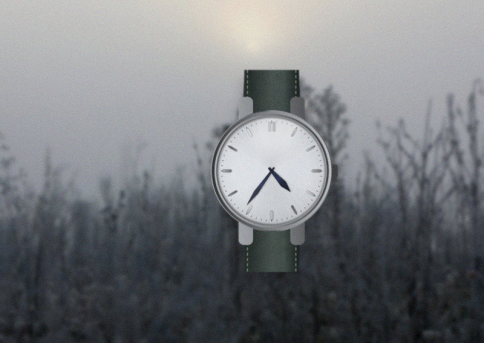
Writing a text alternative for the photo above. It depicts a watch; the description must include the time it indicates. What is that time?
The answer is 4:36
